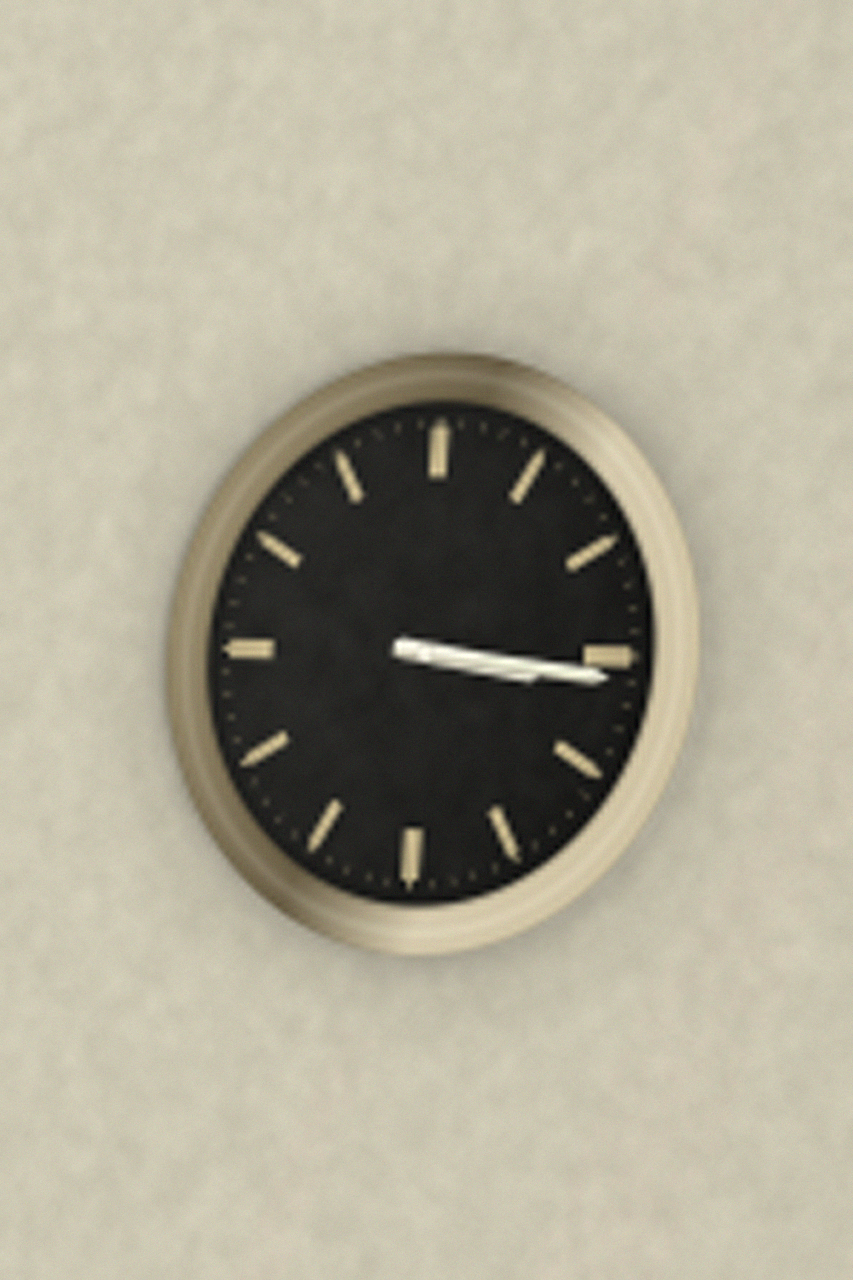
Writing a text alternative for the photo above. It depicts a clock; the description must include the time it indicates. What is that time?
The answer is 3:16
